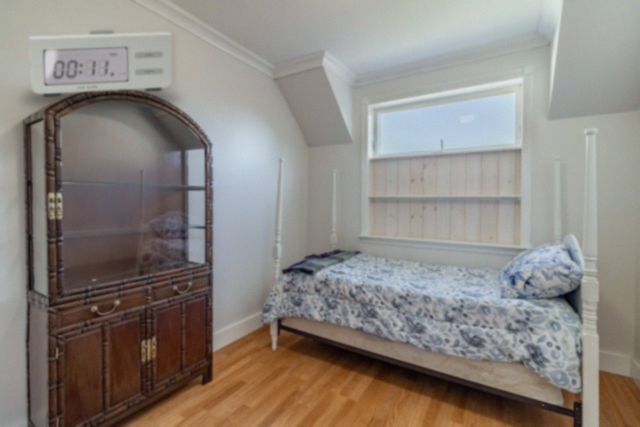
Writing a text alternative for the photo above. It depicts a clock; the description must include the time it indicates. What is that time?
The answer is 0:11
